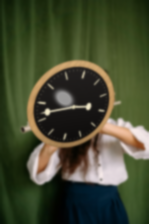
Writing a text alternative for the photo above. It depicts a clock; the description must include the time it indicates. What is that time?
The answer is 2:42
